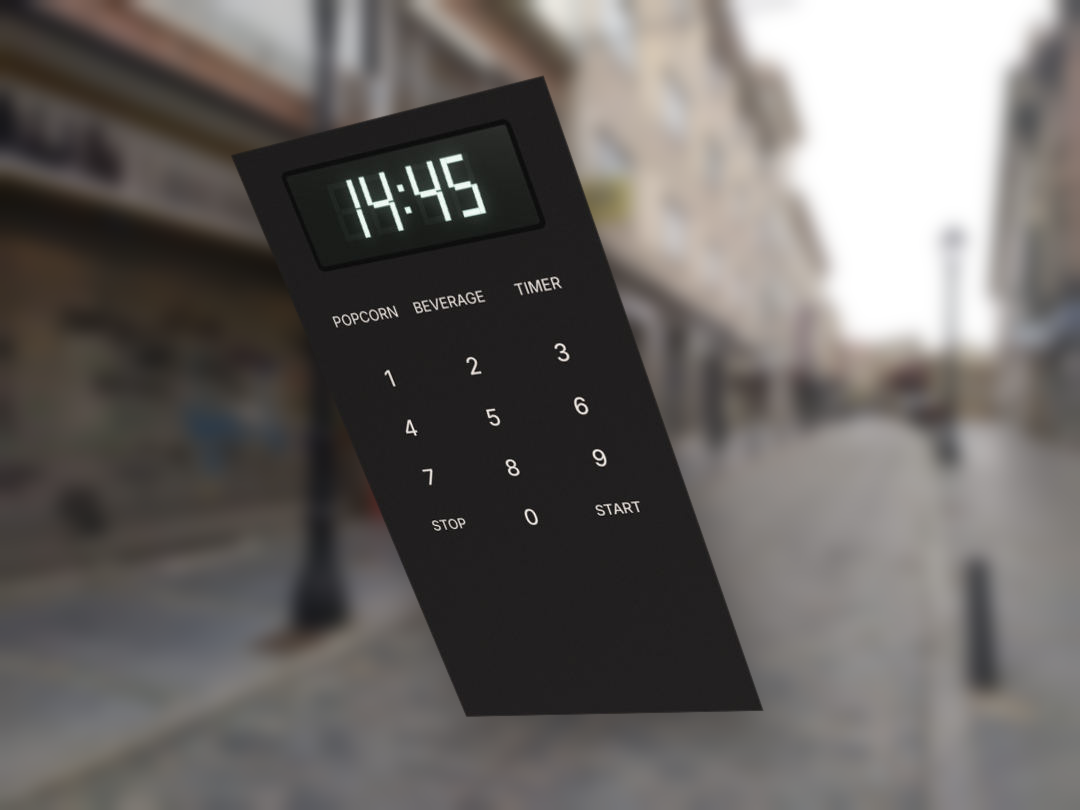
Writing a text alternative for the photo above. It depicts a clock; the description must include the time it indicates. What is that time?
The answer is 14:45
